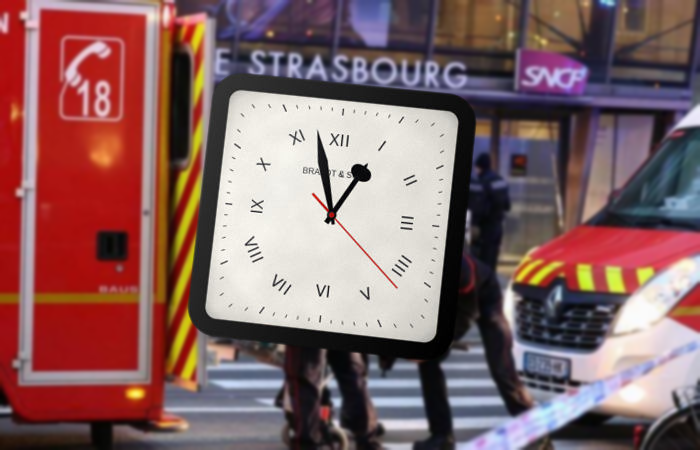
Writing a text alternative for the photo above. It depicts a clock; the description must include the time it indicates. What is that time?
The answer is 12:57:22
